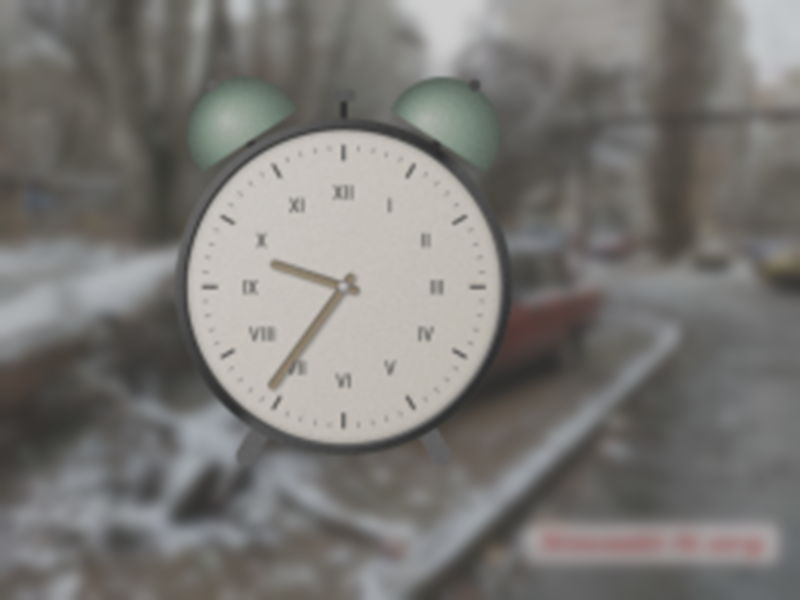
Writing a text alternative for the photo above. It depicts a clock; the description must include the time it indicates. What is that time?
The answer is 9:36
